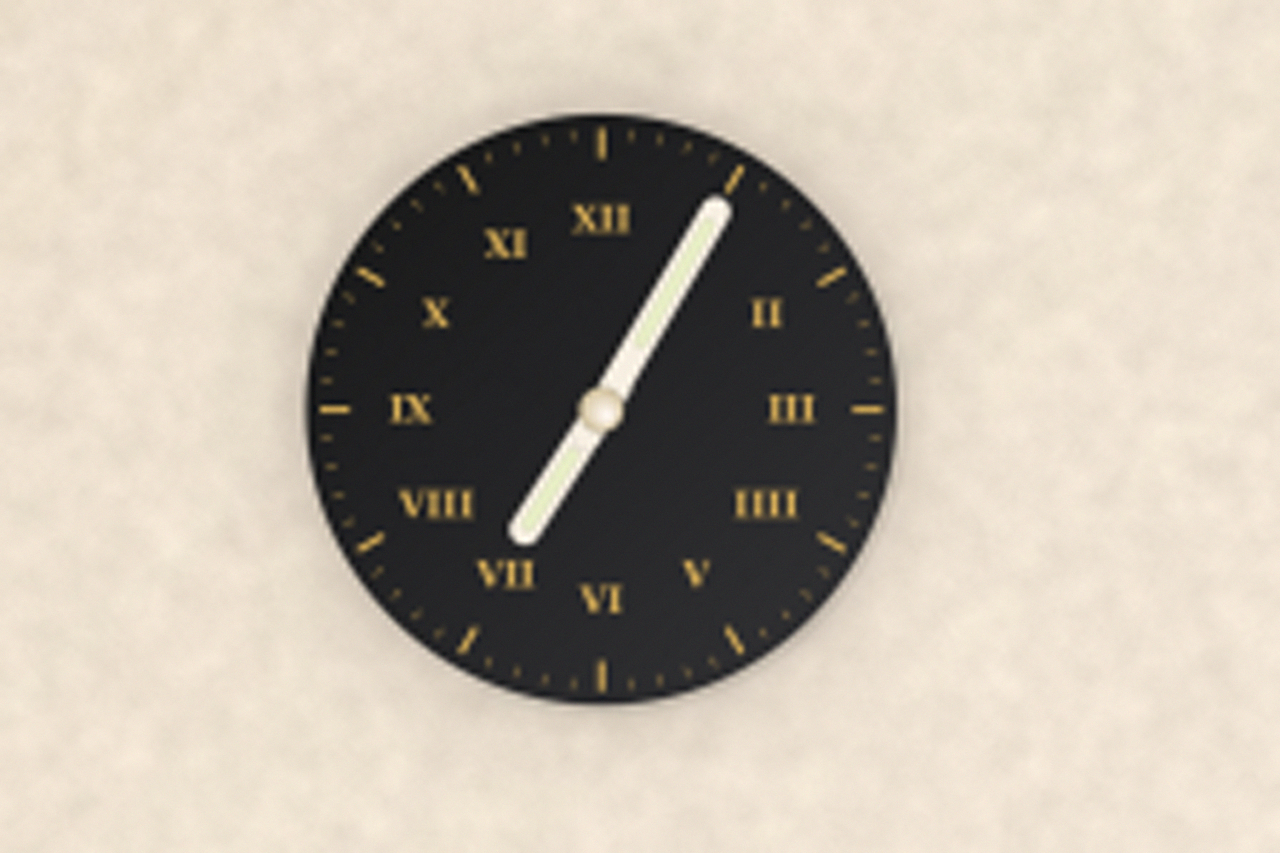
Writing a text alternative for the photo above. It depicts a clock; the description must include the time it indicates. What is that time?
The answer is 7:05
